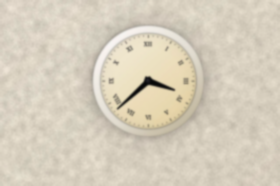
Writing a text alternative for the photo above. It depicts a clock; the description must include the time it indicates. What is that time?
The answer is 3:38
